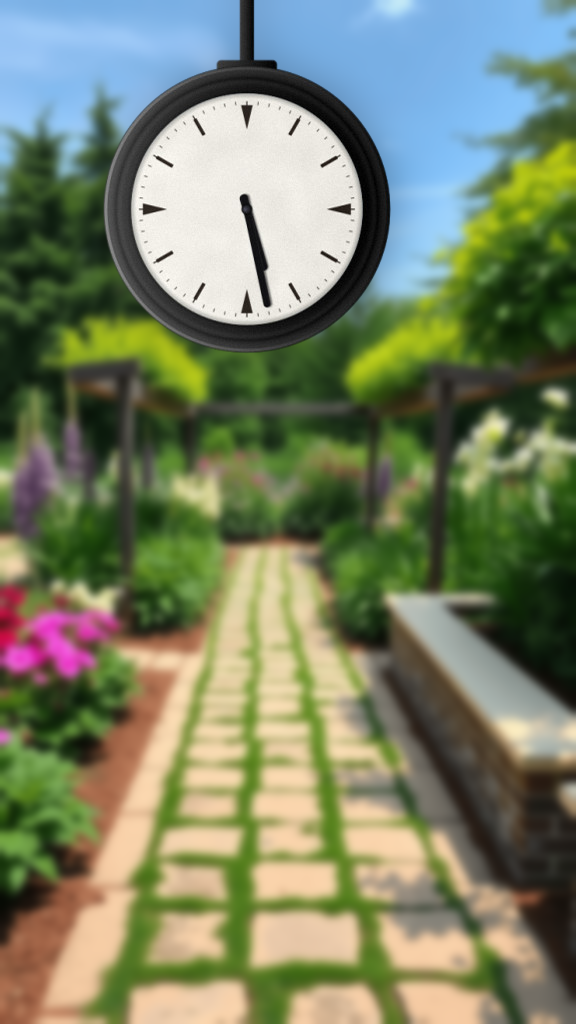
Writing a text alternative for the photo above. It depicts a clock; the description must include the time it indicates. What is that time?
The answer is 5:28
